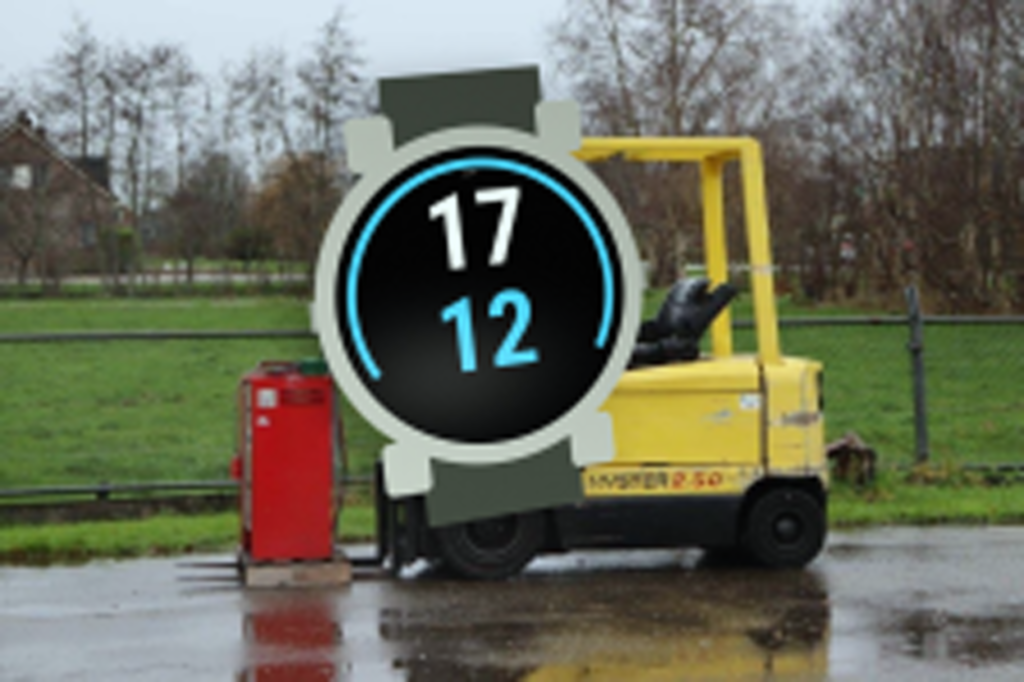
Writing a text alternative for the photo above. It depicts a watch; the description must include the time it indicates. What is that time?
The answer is 17:12
